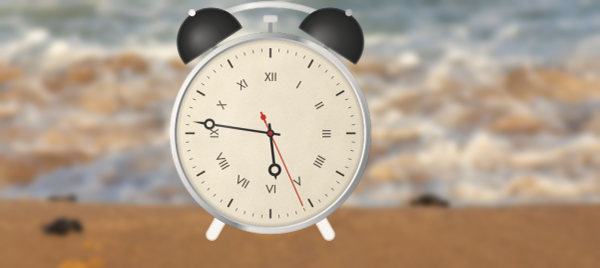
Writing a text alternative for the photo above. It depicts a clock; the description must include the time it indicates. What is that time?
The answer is 5:46:26
